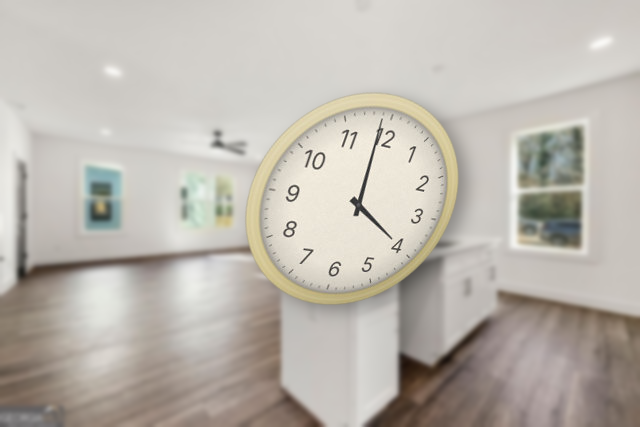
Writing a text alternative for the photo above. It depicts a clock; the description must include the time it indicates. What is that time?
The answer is 3:59
